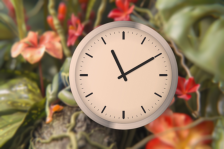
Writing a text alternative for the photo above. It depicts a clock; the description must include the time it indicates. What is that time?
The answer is 11:10
